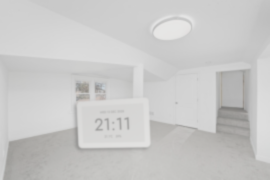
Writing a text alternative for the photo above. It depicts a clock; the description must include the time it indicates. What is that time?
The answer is 21:11
